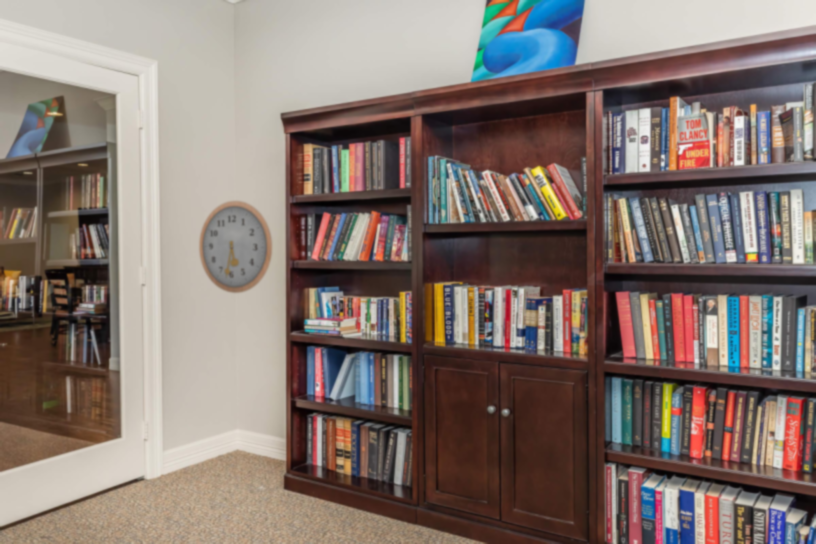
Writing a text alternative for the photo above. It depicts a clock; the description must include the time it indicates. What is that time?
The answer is 5:32
